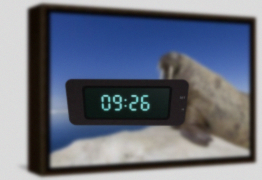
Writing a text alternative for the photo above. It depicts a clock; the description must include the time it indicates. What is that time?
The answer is 9:26
